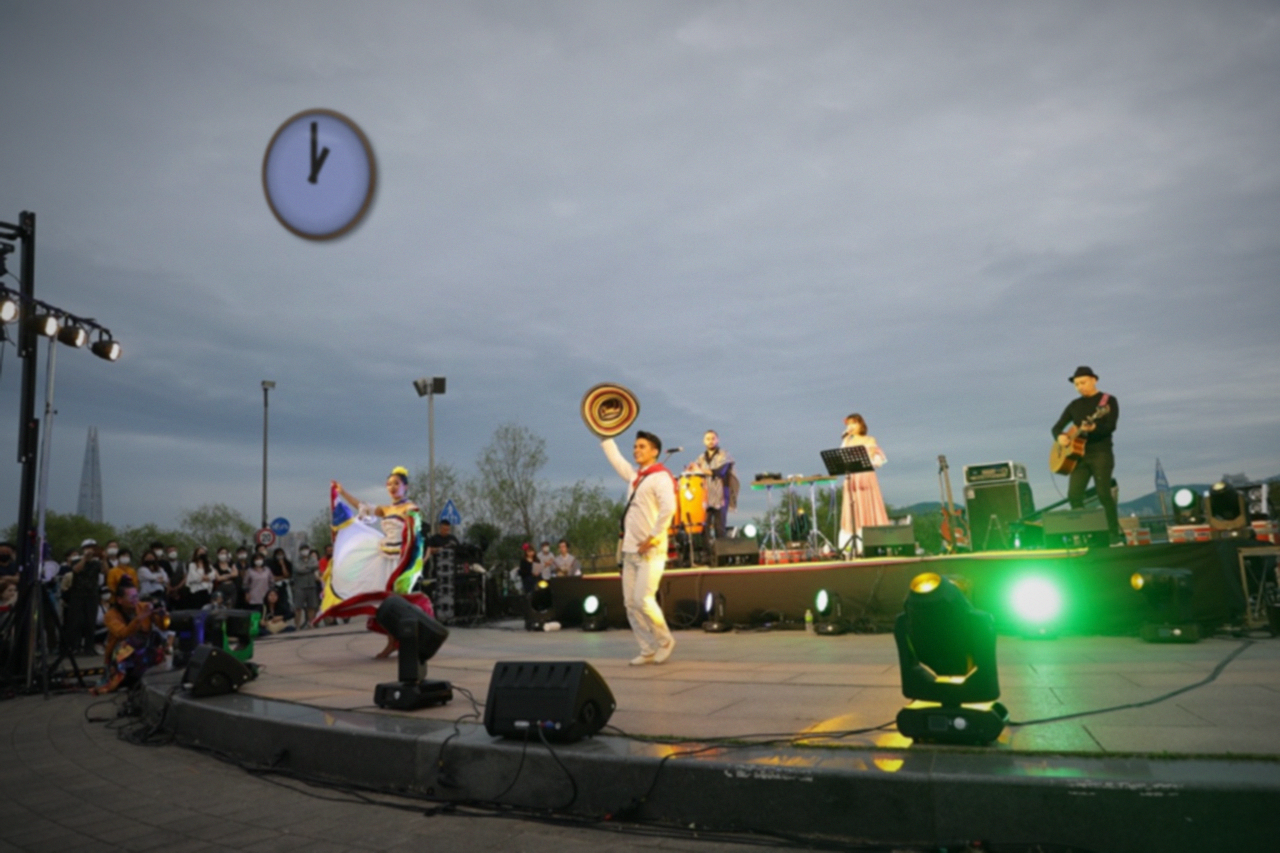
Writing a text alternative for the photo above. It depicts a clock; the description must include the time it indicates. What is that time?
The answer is 1:00
